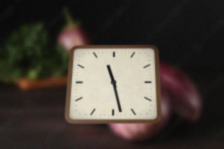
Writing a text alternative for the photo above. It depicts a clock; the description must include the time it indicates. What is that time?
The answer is 11:28
